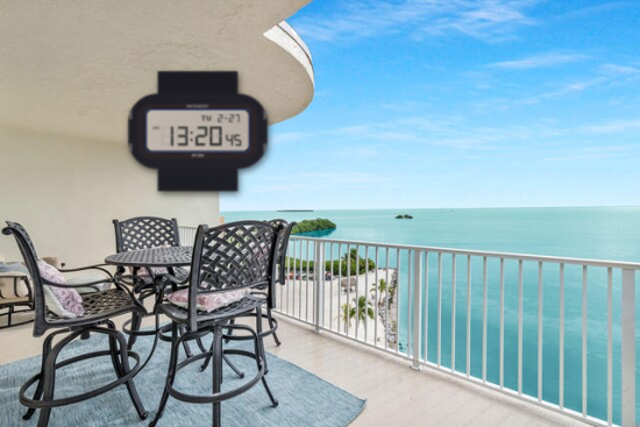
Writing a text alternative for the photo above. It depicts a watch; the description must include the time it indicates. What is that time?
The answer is 13:20:45
